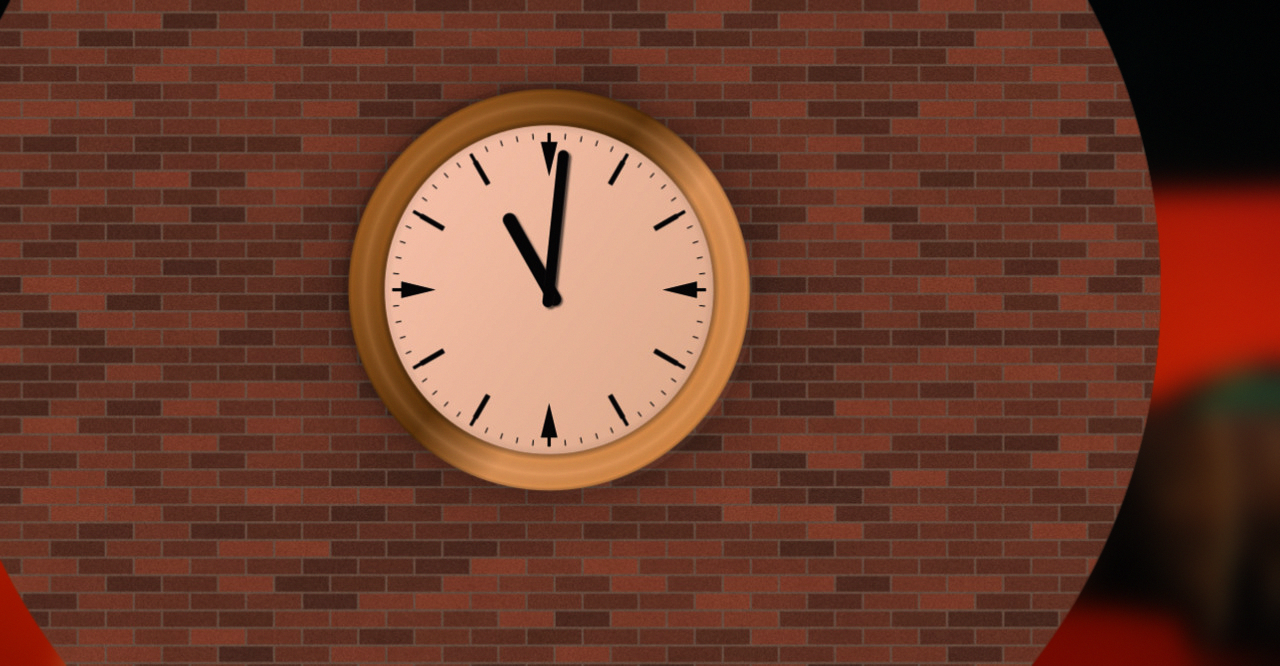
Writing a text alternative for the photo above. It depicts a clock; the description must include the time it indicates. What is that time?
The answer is 11:01
